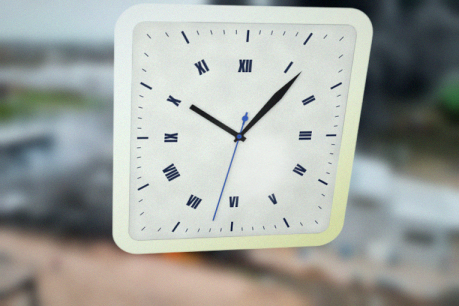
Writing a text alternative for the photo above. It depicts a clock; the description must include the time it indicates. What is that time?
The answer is 10:06:32
